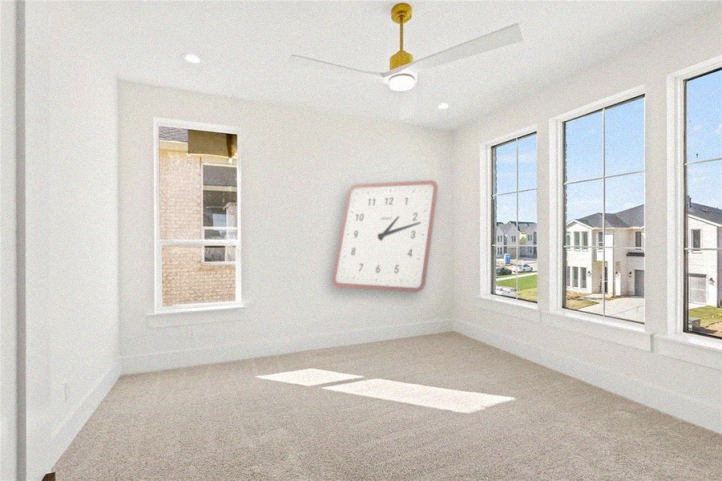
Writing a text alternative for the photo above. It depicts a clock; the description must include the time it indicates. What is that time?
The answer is 1:12
